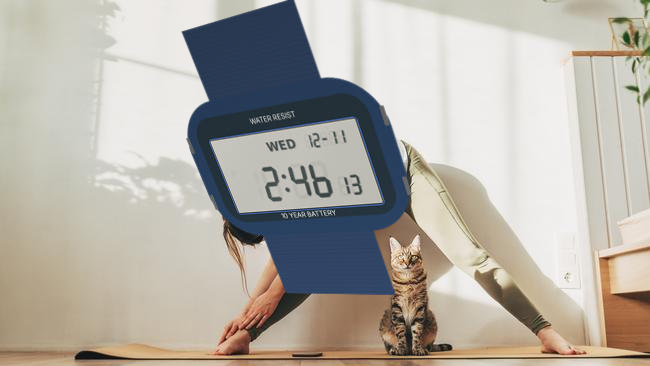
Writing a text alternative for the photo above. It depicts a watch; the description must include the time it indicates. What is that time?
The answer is 2:46:13
